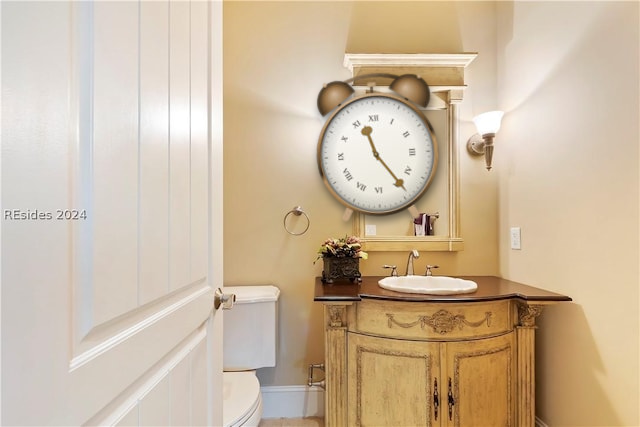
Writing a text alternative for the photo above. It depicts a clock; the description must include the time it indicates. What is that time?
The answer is 11:24
